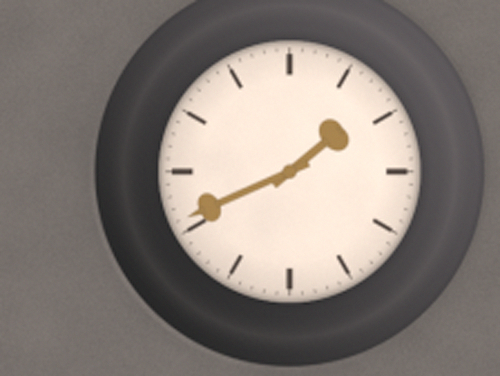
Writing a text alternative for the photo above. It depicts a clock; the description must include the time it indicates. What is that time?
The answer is 1:41
